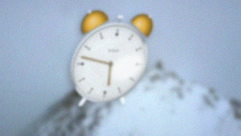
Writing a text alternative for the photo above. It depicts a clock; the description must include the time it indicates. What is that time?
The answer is 5:47
